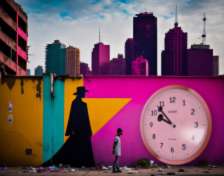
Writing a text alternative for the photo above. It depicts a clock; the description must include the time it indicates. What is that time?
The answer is 9:53
